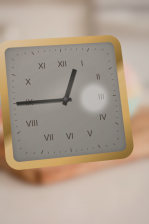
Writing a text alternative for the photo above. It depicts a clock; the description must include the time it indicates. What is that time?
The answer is 12:45
